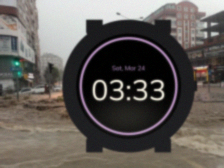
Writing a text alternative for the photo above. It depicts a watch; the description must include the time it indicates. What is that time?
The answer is 3:33
